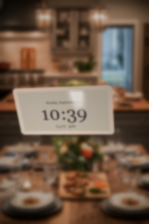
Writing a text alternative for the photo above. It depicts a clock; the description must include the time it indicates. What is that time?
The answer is 10:39
